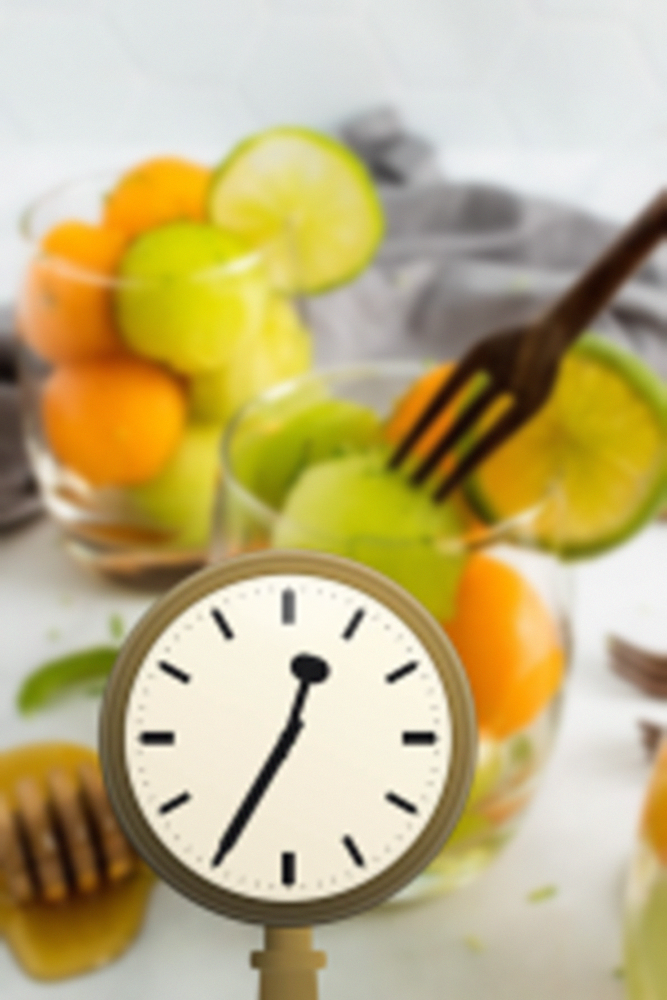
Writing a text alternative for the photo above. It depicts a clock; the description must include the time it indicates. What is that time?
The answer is 12:35
